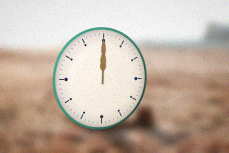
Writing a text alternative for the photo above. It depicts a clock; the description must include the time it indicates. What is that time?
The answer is 12:00
